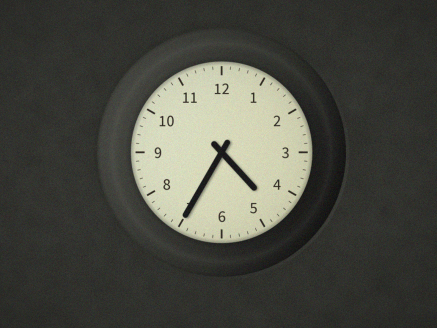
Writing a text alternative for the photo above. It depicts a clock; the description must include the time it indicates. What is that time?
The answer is 4:35
